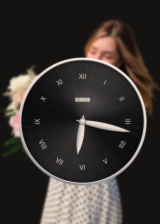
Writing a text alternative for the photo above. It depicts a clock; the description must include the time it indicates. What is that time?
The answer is 6:17
